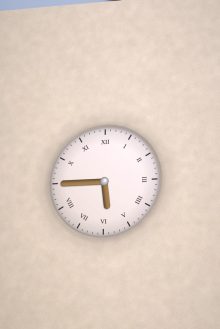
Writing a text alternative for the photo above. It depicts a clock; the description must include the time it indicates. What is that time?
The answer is 5:45
